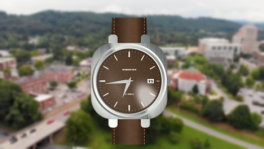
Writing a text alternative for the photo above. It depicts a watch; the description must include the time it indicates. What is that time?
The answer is 6:44
